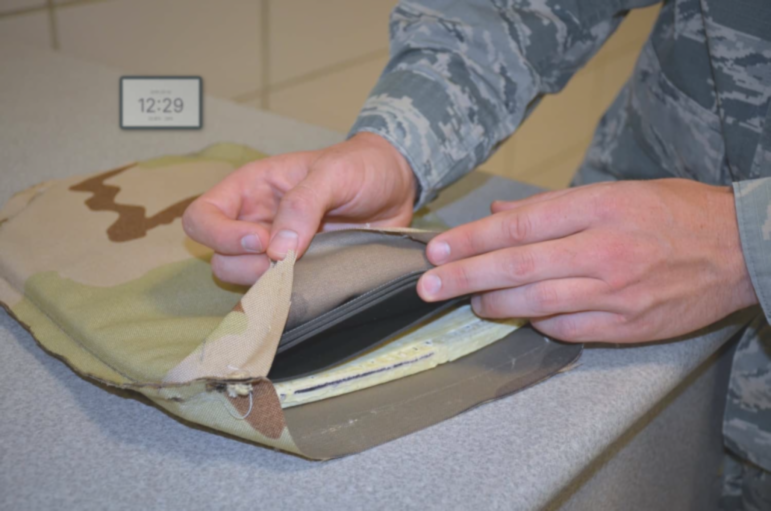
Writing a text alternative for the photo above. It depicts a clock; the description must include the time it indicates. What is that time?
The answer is 12:29
